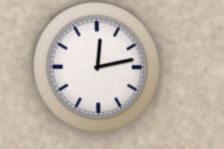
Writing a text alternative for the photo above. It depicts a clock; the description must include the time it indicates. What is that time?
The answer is 12:13
